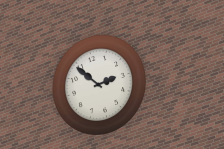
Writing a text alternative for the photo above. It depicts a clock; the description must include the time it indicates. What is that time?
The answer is 2:54
